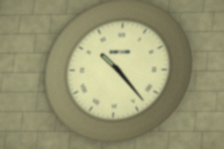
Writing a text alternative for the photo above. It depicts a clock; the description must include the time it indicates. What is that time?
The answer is 10:23
